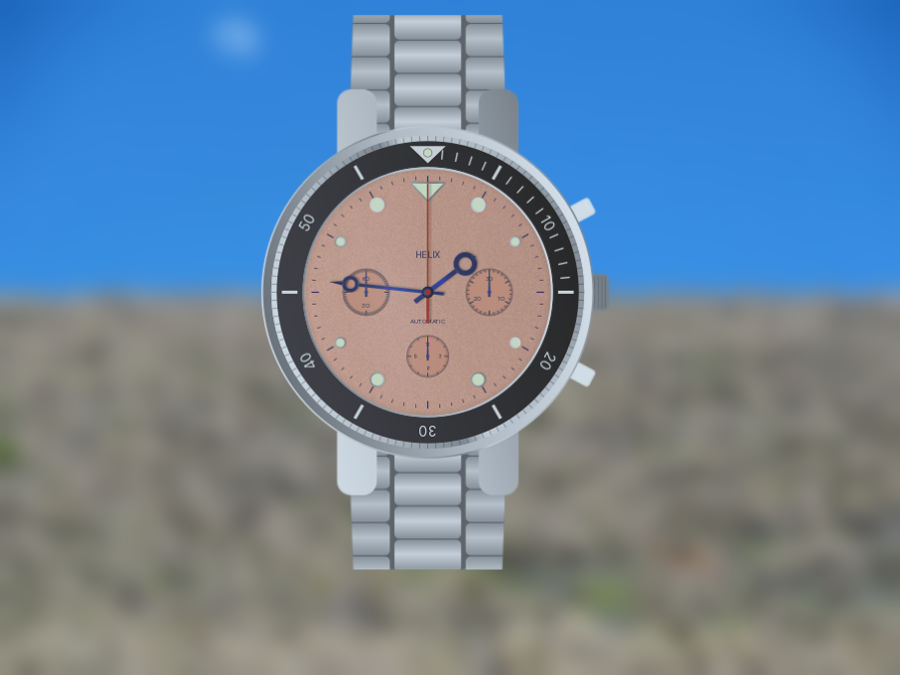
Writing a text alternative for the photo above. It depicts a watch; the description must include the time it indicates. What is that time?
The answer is 1:46
